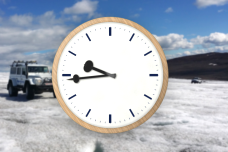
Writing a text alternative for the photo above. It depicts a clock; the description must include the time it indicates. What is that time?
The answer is 9:44
